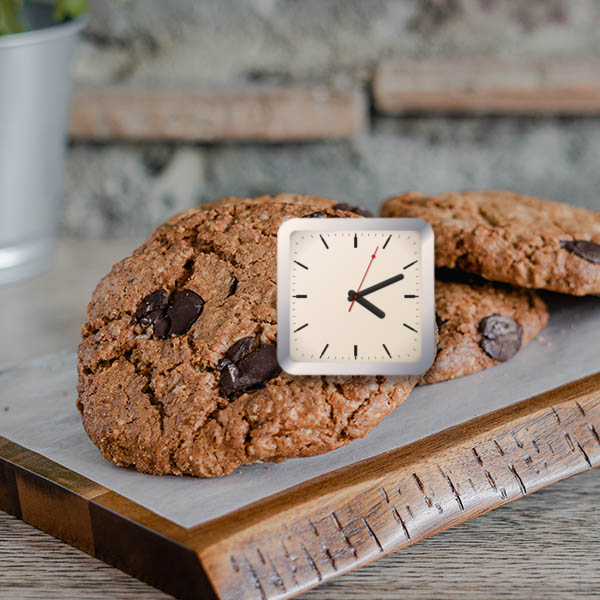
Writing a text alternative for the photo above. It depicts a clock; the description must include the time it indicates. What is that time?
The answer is 4:11:04
